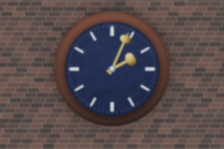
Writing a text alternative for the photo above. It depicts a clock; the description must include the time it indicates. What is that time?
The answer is 2:04
